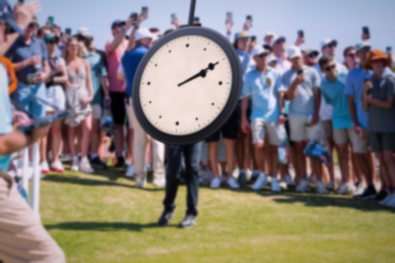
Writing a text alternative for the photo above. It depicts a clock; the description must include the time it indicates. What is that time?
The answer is 2:10
